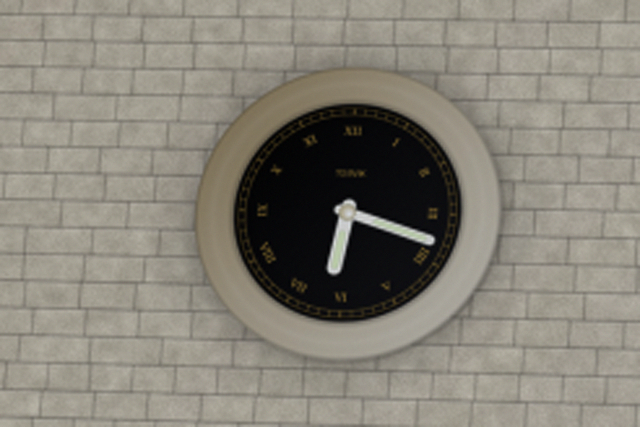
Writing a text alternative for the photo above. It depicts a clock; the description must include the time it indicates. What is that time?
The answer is 6:18
